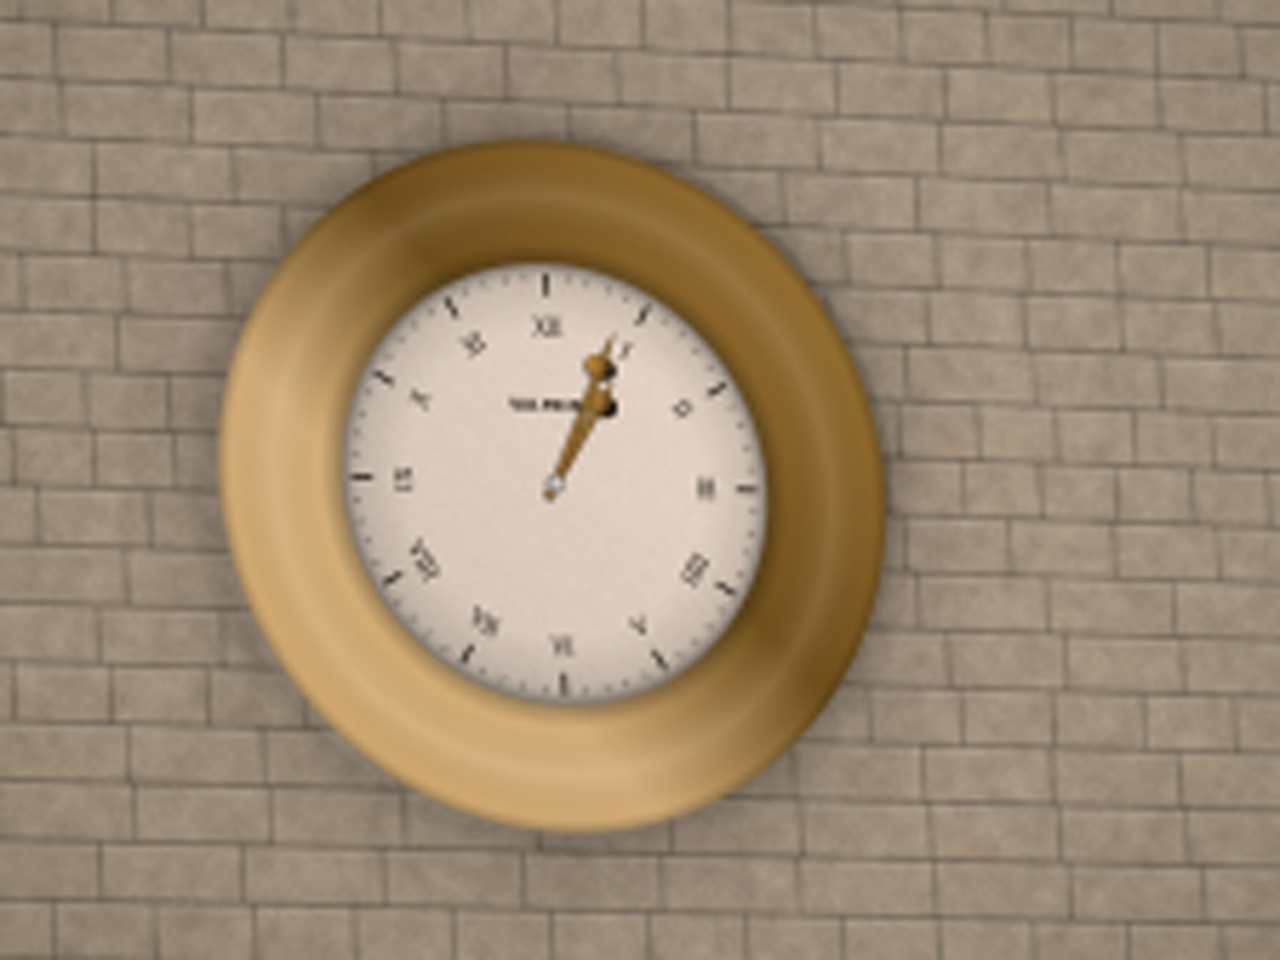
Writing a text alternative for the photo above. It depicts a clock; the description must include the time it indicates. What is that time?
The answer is 1:04
